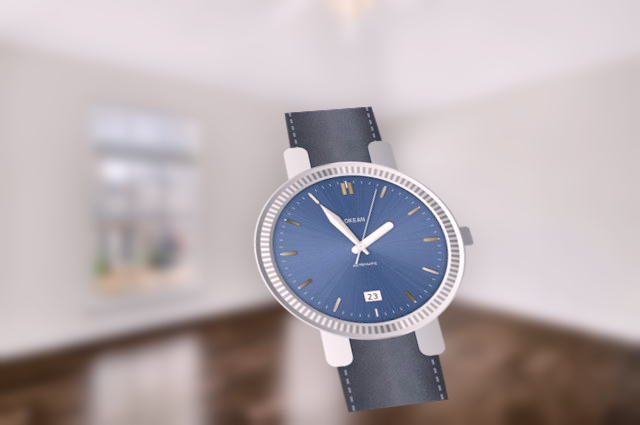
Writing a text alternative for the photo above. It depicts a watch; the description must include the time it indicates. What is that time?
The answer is 1:55:04
